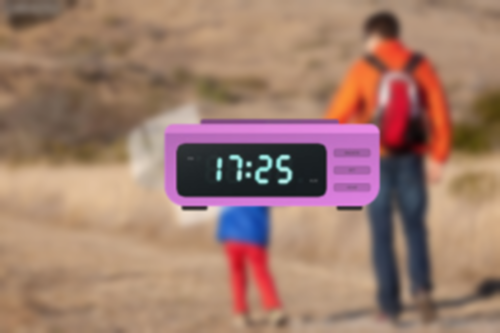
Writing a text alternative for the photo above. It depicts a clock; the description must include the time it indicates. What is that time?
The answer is 17:25
